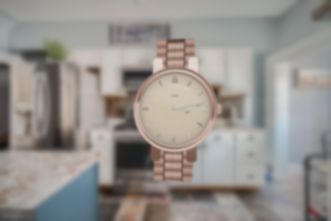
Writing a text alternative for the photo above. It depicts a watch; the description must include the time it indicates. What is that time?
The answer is 3:13
